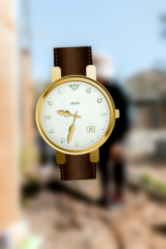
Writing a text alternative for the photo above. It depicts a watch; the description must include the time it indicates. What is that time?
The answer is 9:33
